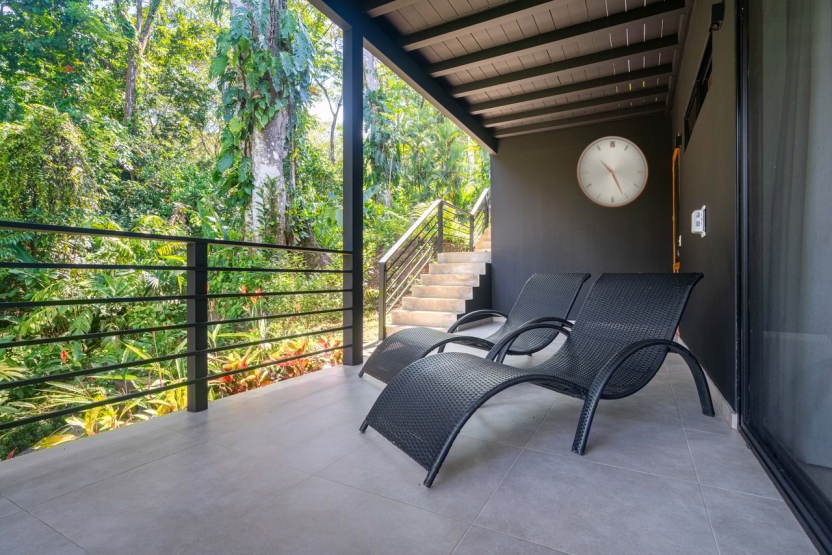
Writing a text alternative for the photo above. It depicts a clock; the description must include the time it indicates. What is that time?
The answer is 10:26
